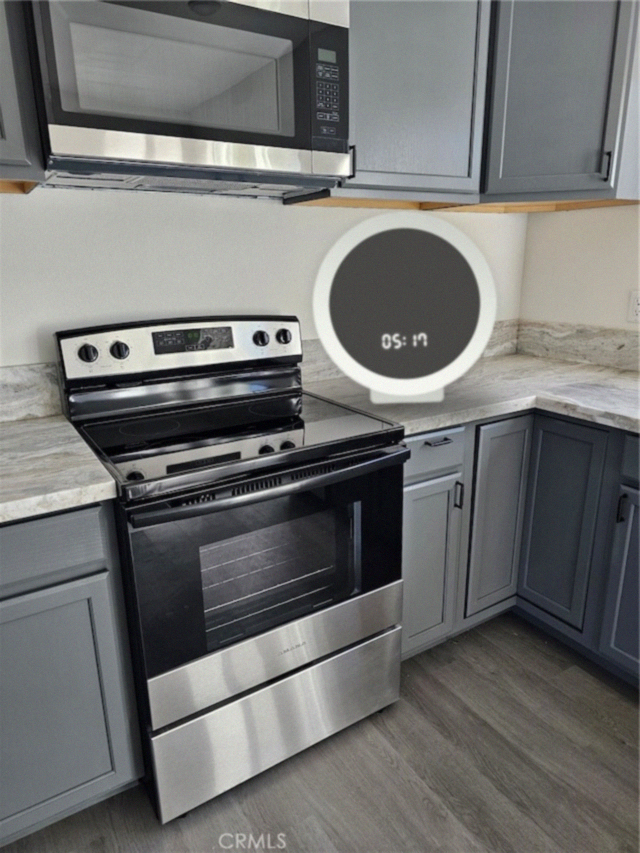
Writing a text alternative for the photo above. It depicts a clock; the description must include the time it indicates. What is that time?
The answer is 5:17
